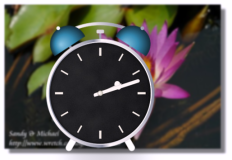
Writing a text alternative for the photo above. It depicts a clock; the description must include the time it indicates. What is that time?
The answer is 2:12
